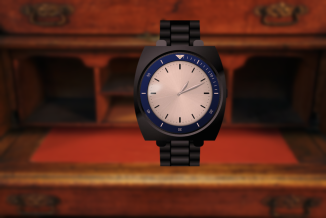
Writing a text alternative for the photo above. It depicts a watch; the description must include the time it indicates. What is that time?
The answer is 1:11
